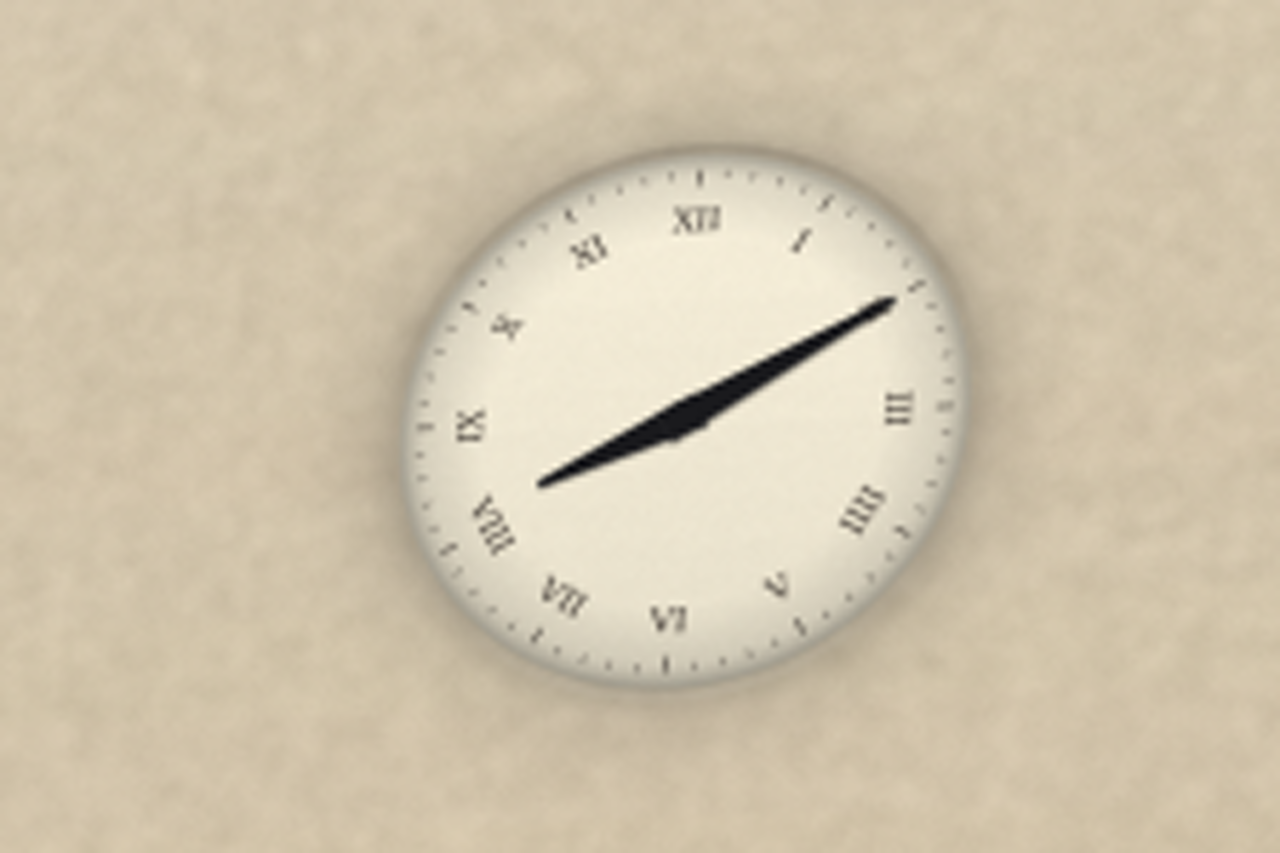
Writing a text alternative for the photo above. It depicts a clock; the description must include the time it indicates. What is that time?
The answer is 8:10
